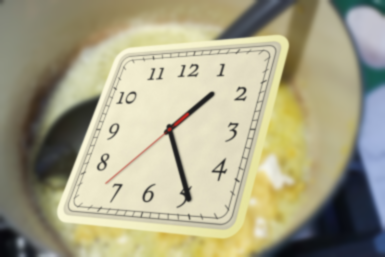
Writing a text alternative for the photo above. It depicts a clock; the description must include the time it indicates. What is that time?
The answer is 1:24:37
